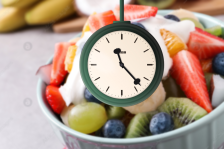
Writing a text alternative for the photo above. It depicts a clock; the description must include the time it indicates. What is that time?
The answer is 11:23
